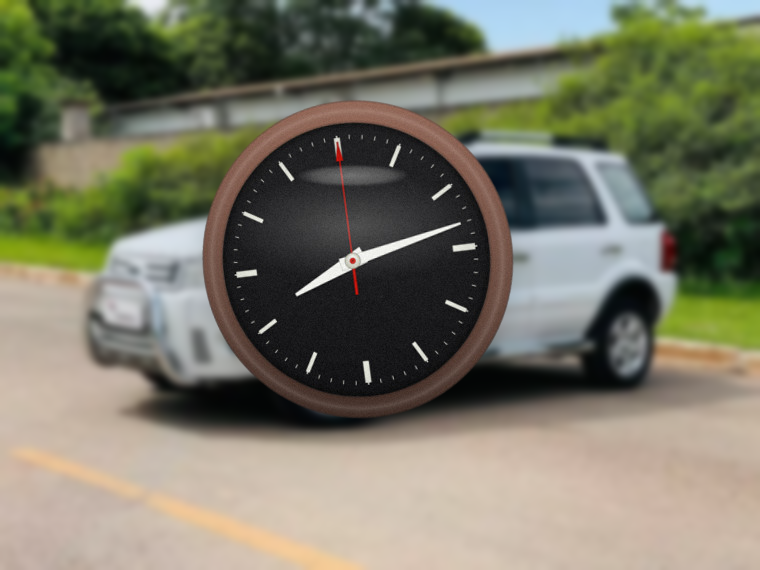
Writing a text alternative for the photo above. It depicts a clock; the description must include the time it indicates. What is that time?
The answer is 8:13:00
